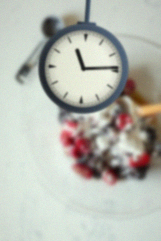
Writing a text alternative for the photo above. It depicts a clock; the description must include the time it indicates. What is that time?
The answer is 11:14
